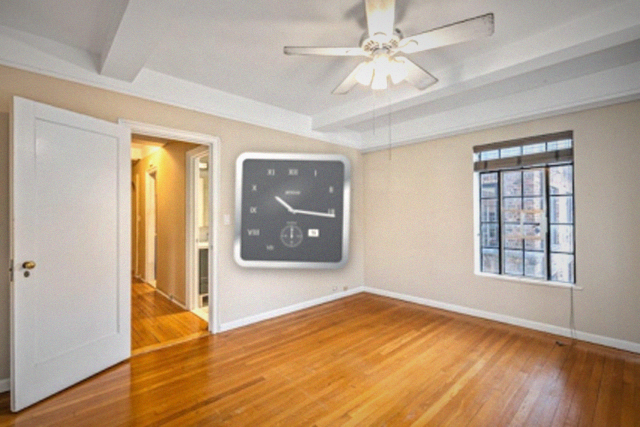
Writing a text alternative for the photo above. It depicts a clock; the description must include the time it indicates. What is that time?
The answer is 10:16
